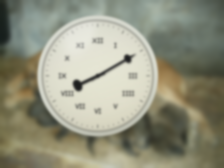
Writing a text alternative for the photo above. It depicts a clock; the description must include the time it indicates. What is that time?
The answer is 8:10
